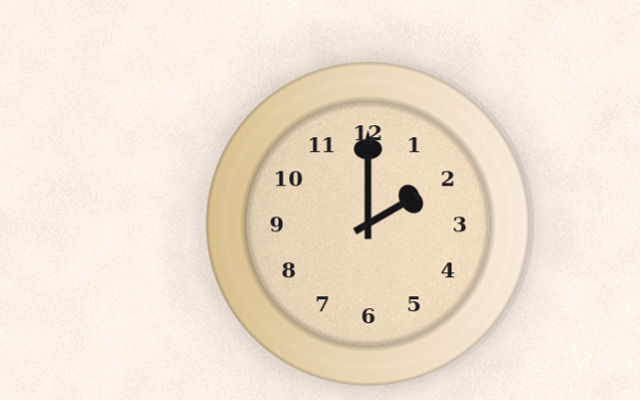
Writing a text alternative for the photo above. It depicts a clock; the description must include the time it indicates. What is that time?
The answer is 2:00
